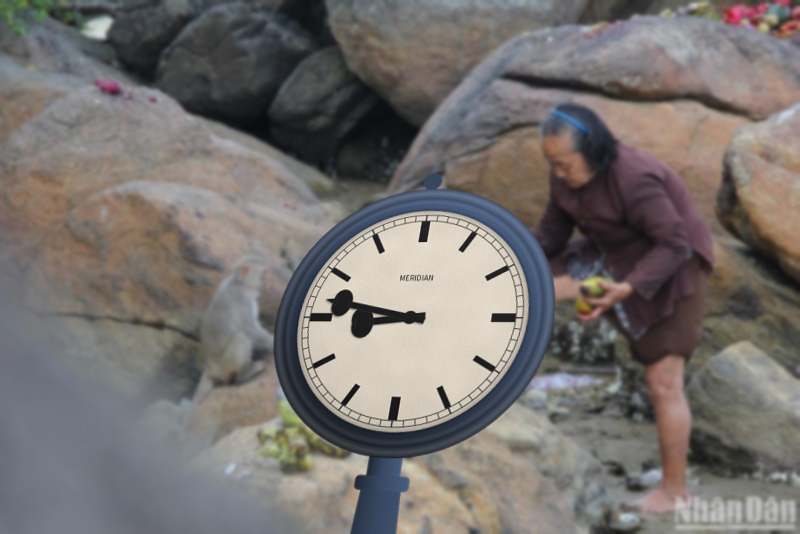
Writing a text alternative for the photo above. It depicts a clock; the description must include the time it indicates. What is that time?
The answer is 8:47
